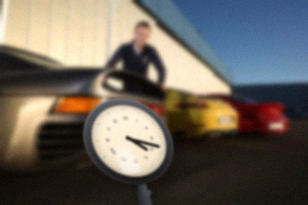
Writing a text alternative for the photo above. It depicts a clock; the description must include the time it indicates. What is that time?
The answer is 4:18
